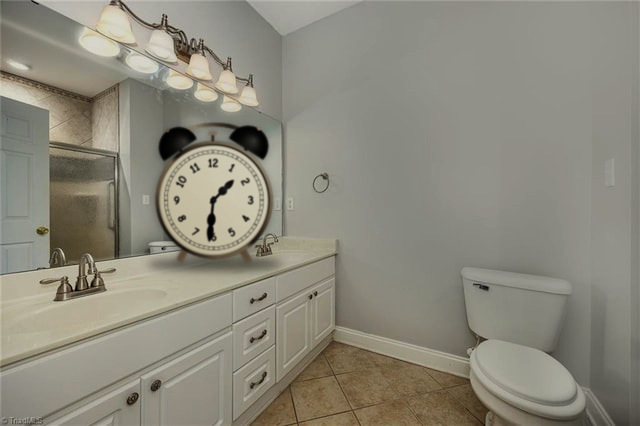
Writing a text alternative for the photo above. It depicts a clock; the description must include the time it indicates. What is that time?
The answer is 1:31
